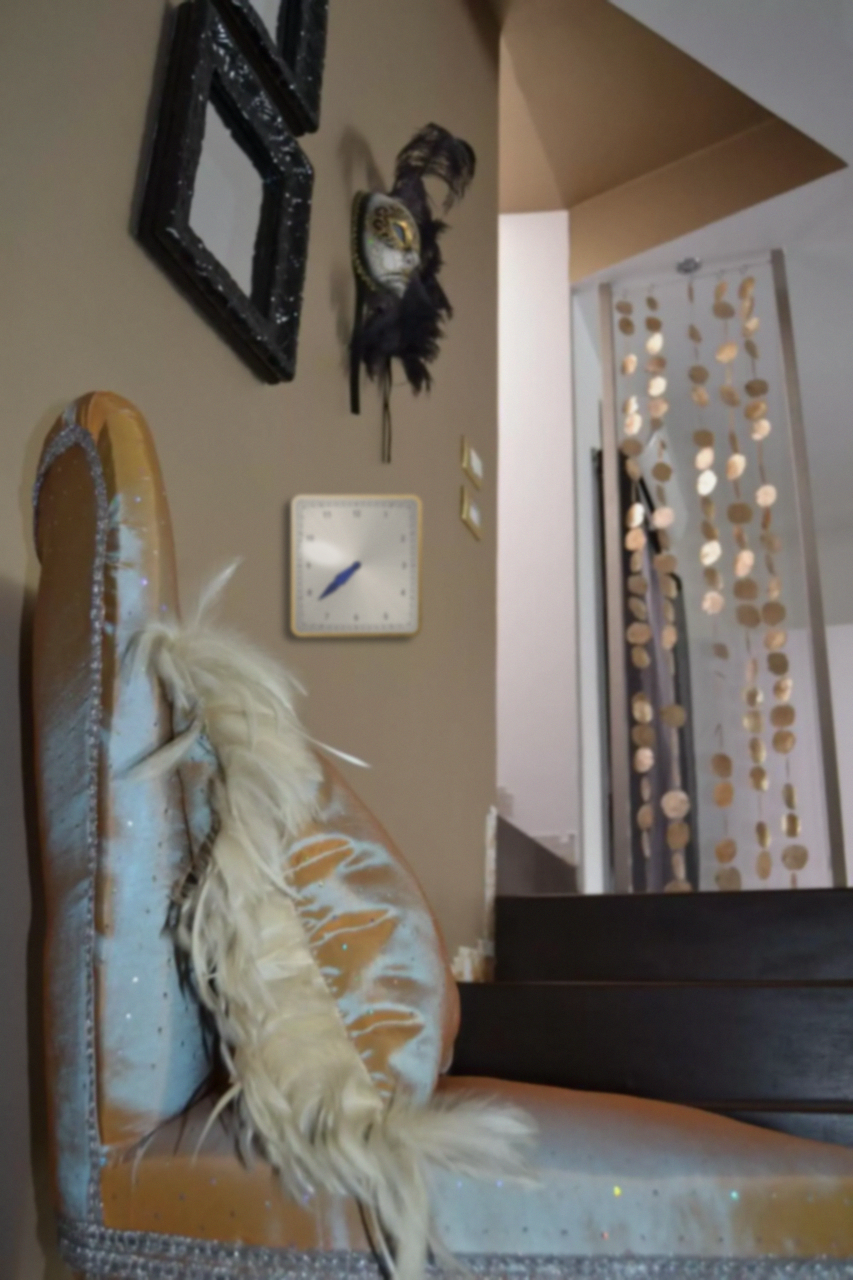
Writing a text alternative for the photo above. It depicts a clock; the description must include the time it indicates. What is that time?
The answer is 7:38
